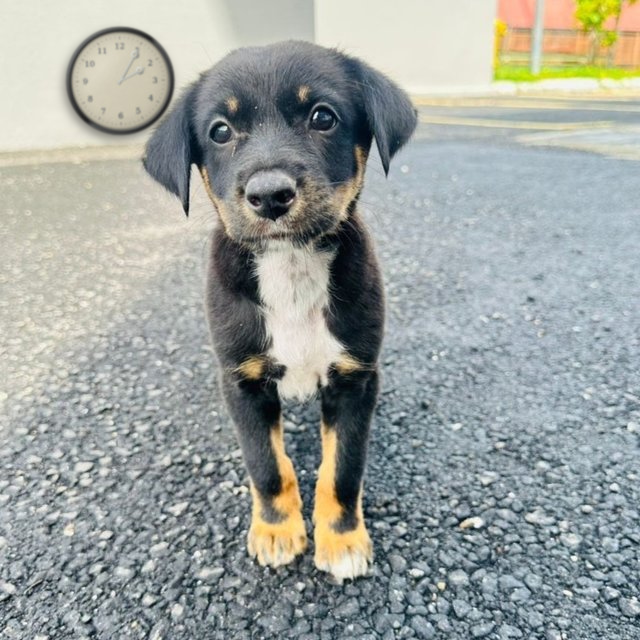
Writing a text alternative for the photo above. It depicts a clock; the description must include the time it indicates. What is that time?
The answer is 2:05
